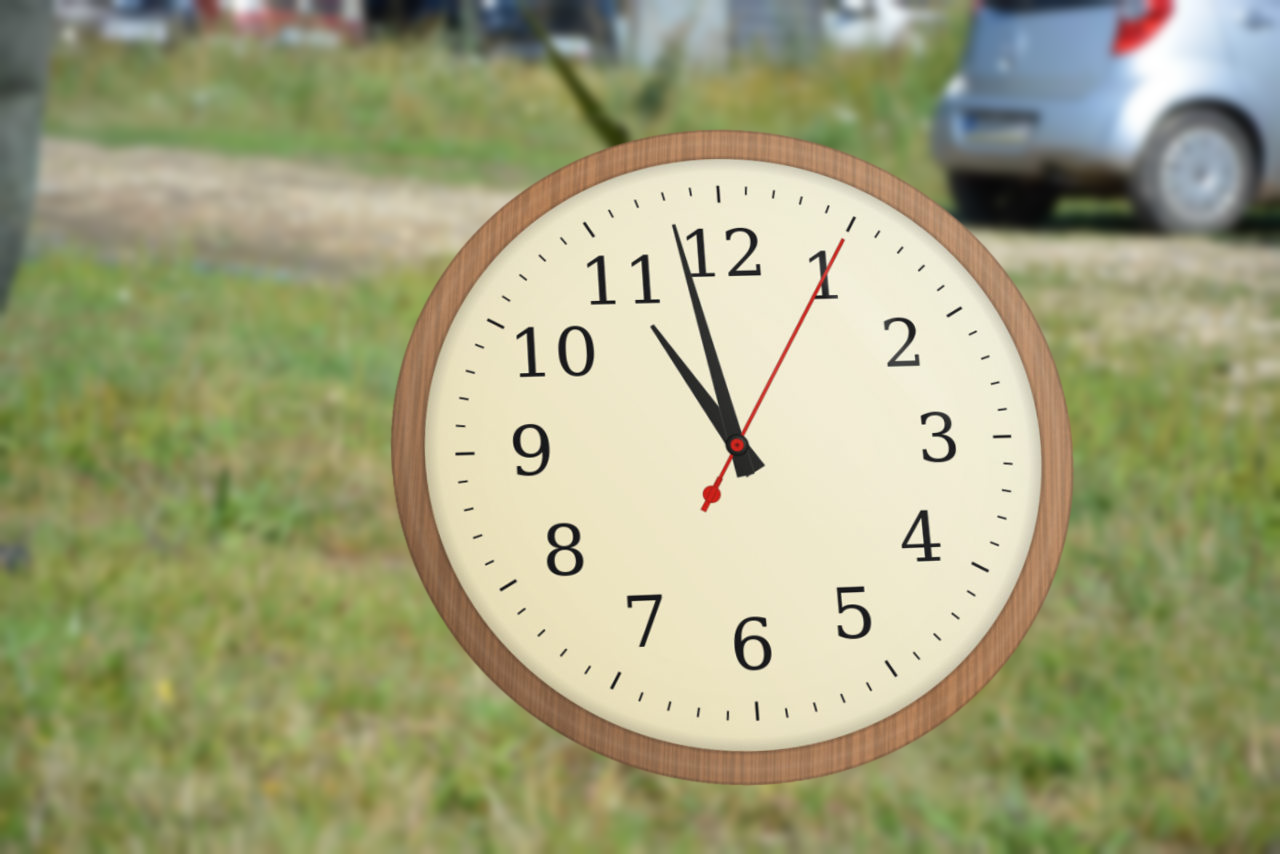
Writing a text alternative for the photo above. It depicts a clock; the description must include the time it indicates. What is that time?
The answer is 10:58:05
